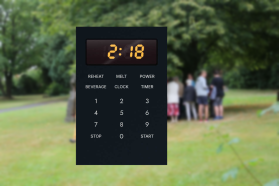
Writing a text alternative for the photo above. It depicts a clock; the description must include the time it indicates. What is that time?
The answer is 2:18
